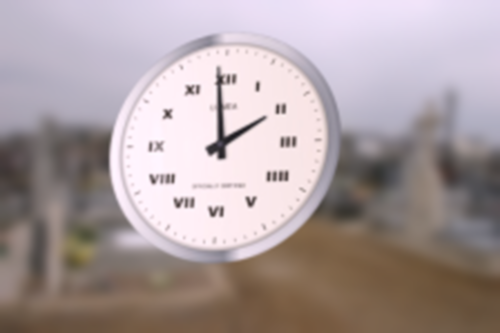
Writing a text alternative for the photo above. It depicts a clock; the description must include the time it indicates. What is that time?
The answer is 1:59
